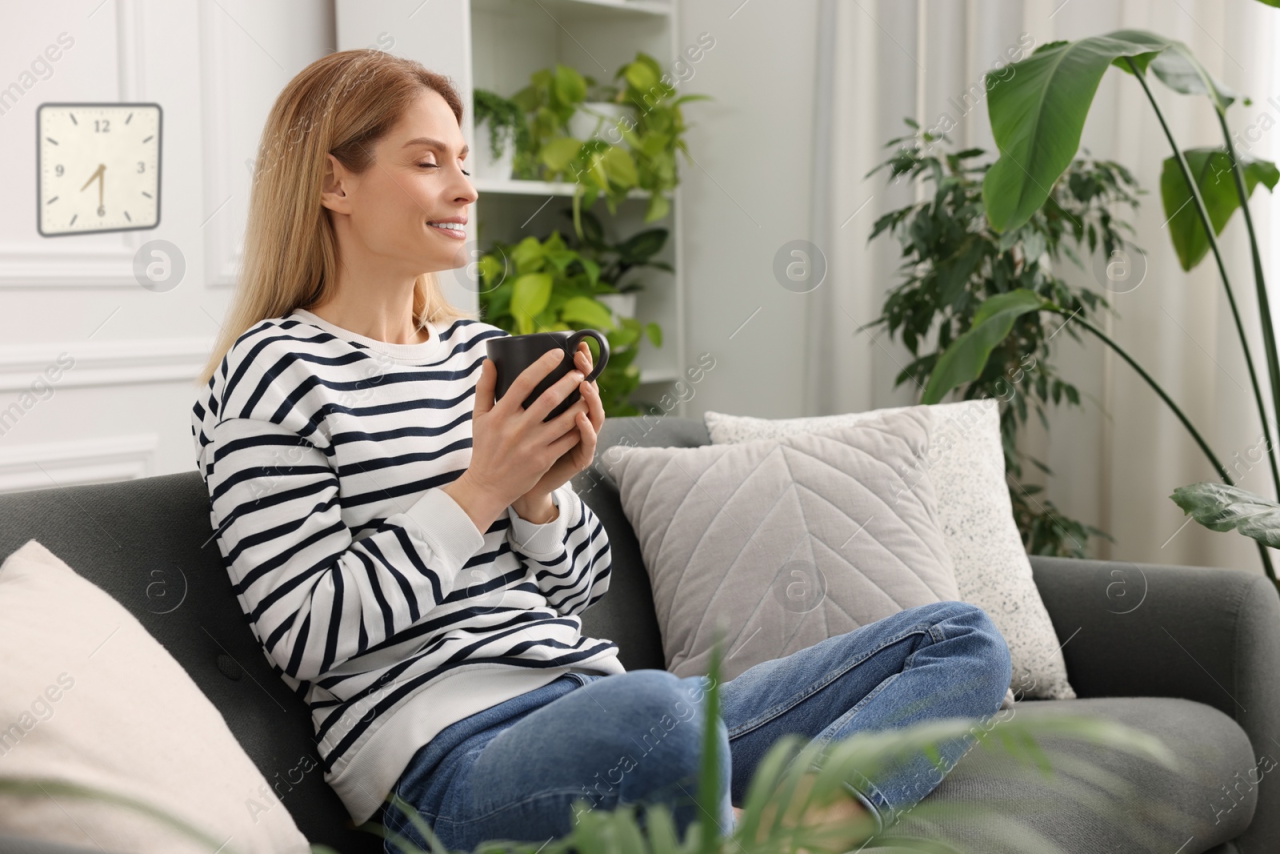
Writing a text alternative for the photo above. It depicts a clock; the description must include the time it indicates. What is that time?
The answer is 7:30
